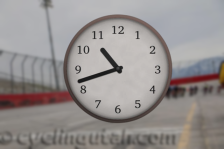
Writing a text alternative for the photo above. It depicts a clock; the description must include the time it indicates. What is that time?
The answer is 10:42
